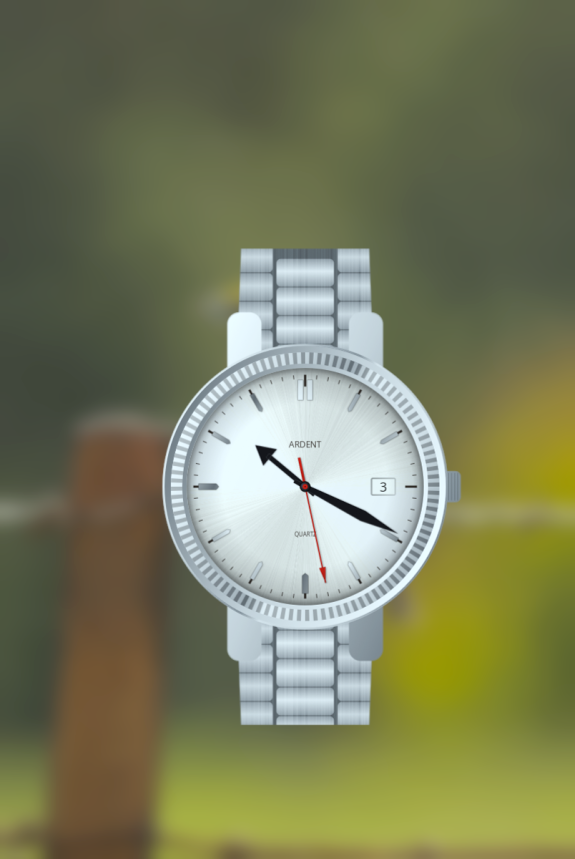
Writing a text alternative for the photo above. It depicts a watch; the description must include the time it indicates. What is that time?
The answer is 10:19:28
